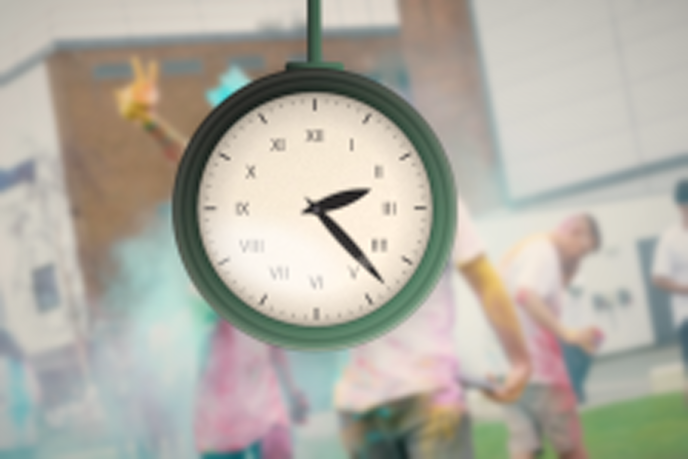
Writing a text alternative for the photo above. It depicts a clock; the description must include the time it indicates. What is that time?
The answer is 2:23
